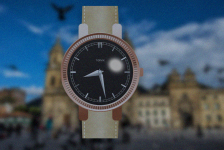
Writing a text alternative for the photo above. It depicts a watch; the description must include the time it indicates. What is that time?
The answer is 8:28
